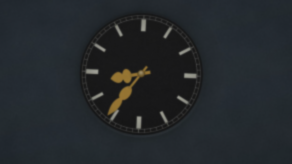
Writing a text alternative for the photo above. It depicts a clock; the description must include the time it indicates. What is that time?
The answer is 8:36
